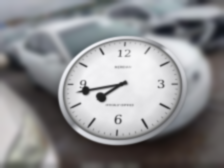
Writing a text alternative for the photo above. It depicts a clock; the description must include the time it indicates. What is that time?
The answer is 7:43
